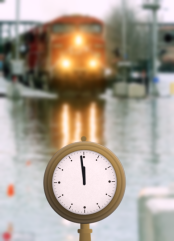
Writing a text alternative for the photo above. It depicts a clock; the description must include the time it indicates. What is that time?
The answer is 11:59
